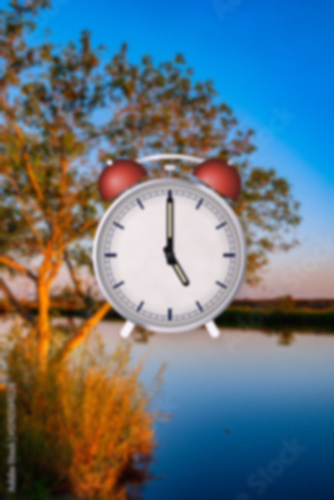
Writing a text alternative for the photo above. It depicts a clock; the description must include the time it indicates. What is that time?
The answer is 5:00
